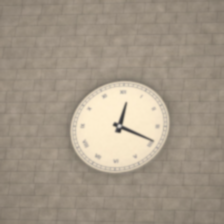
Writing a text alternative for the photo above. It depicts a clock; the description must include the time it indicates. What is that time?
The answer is 12:19
